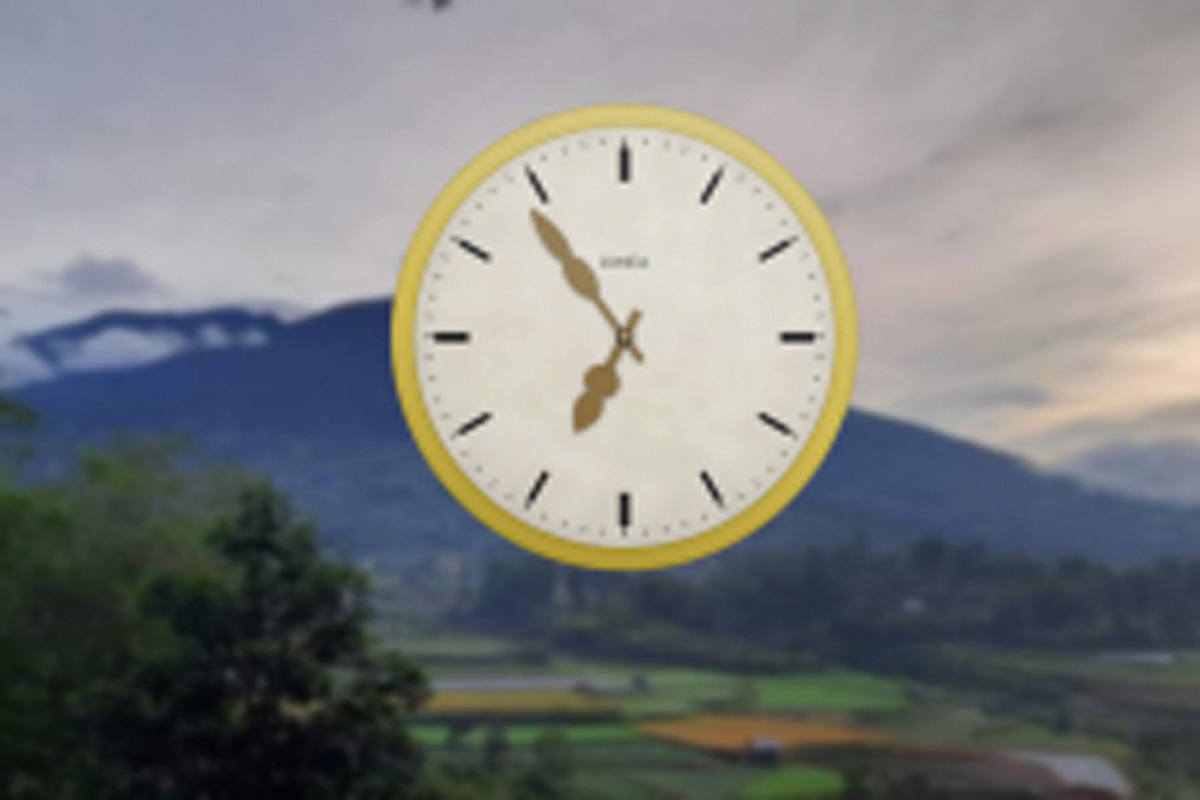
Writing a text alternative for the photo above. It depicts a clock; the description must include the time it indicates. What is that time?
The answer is 6:54
